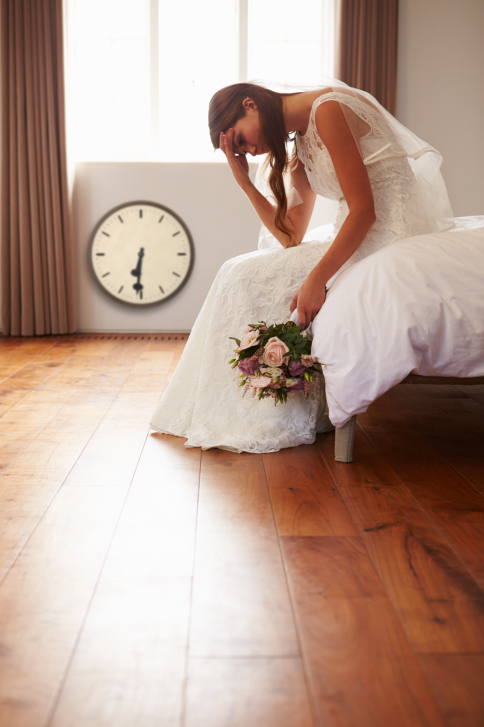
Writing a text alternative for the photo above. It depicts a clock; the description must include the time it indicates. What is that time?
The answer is 6:31
